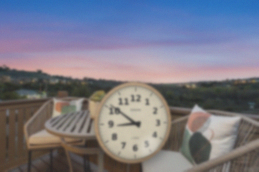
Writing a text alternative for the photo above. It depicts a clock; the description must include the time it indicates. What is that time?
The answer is 8:51
